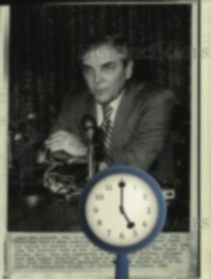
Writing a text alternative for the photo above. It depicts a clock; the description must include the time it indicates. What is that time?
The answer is 5:00
